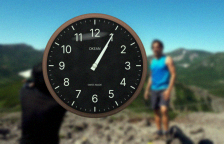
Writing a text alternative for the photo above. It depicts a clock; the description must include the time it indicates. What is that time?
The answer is 1:05
